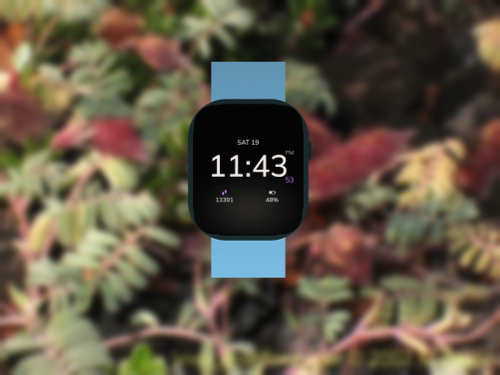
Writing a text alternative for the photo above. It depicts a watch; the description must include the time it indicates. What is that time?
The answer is 11:43
